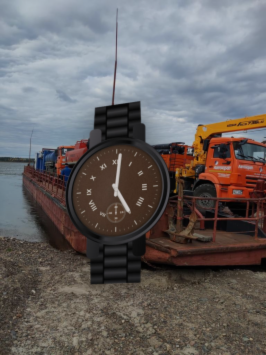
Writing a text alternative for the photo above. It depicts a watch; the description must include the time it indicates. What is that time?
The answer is 5:01
